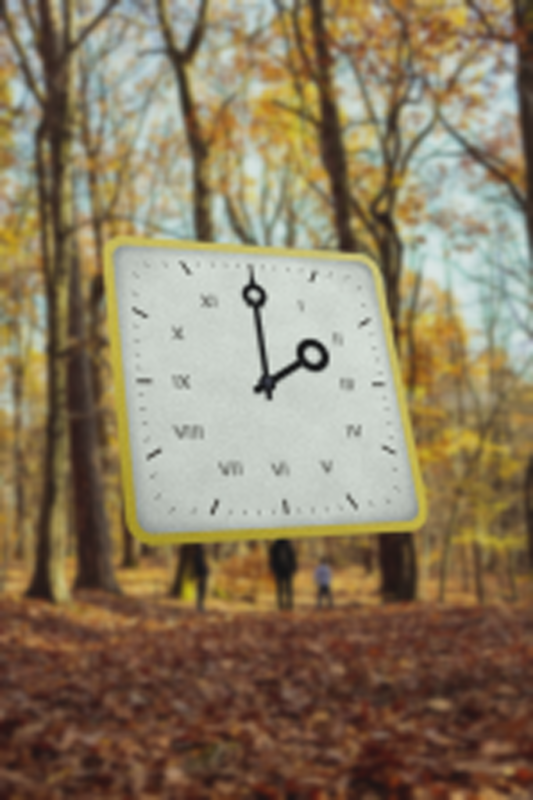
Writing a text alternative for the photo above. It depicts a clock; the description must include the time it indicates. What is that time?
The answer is 2:00
